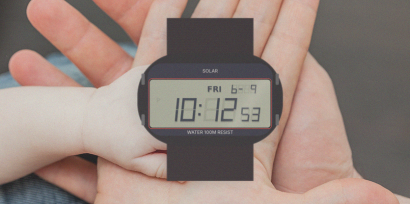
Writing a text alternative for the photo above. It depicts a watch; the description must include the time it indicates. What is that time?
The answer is 10:12:53
